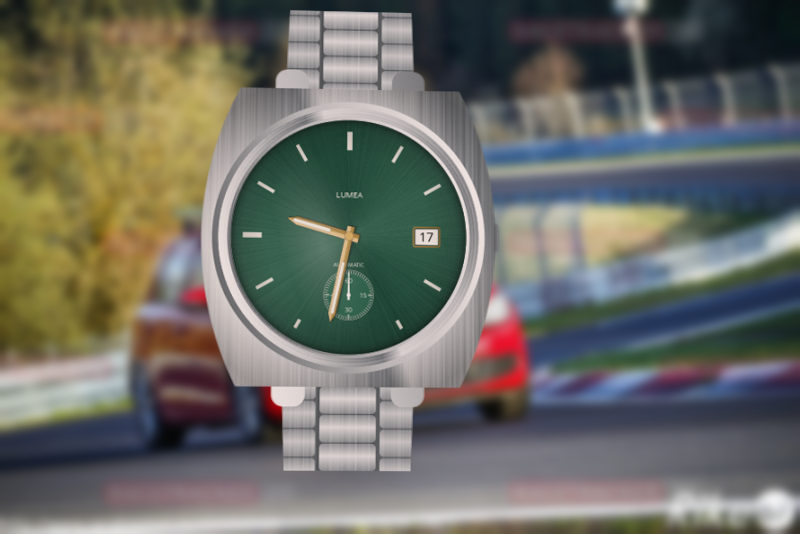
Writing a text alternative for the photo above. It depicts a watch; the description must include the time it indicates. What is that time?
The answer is 9:32
